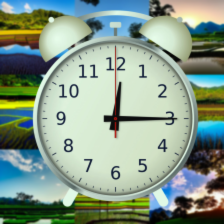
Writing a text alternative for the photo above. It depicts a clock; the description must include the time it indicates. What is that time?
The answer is 12:15:00
